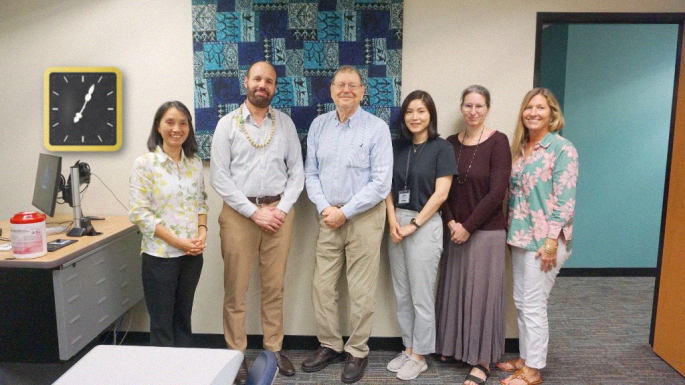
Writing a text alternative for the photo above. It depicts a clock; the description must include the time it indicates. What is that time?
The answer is 7:04
